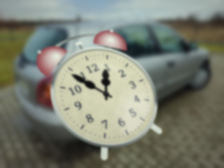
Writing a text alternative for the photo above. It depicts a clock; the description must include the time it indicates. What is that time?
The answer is 12:54
